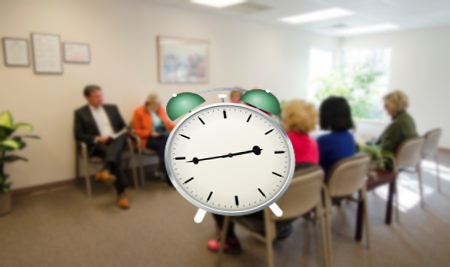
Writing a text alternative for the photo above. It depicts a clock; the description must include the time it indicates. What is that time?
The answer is 2:44
